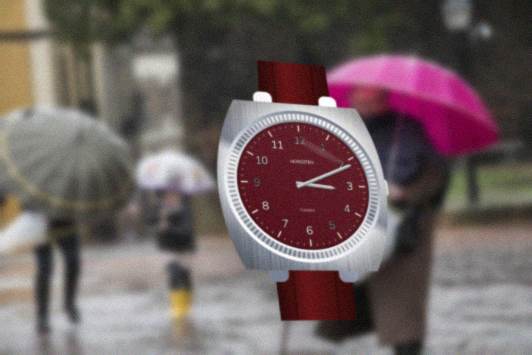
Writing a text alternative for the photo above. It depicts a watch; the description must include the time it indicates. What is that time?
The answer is 3:11
